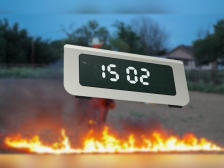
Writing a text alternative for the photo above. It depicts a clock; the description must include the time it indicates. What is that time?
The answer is 15:02
